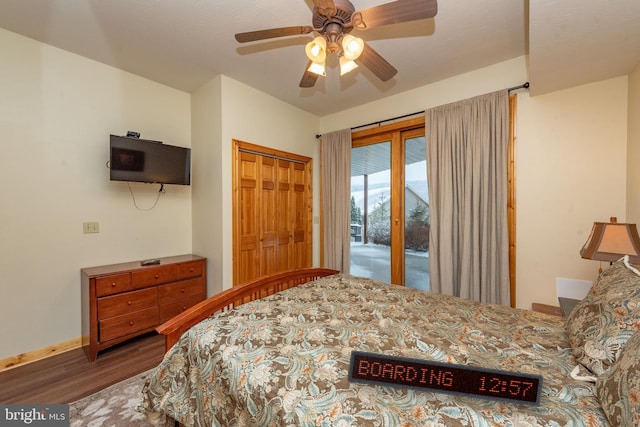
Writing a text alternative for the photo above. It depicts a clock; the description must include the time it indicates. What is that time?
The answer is 12:57
